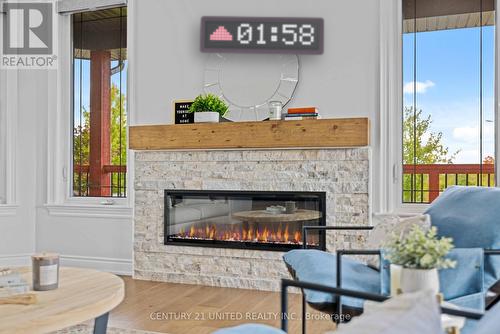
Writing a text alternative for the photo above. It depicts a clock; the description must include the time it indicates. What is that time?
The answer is 1:58
